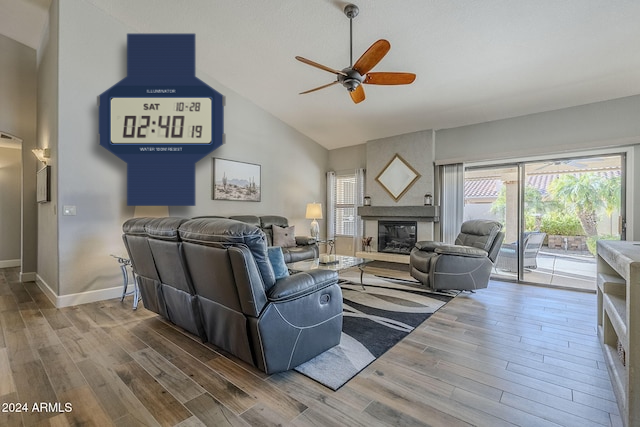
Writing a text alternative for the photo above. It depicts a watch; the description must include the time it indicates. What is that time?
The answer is 2:40:19
